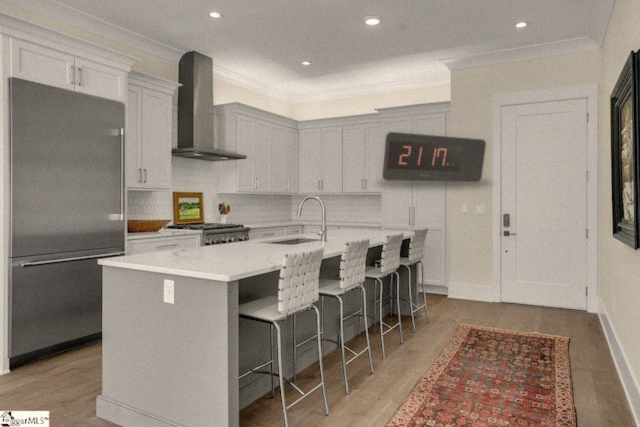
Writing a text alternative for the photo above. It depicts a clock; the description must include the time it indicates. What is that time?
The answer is 21:17
